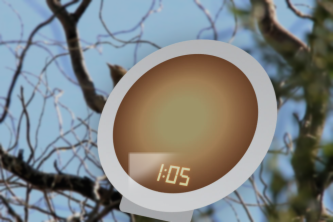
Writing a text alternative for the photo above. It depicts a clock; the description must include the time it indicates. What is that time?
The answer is 1:05
